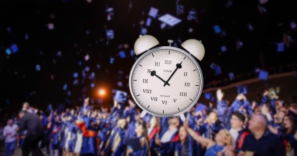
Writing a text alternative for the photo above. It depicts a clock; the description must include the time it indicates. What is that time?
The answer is 10:05
